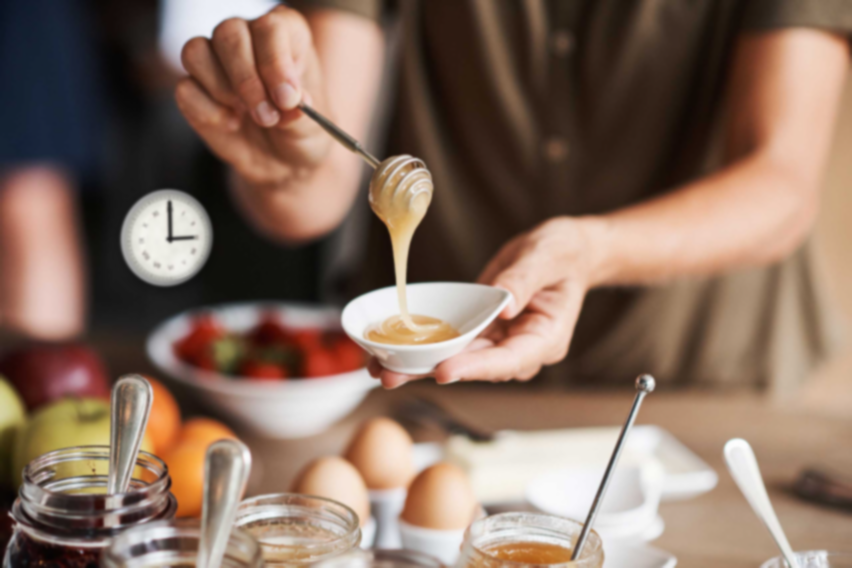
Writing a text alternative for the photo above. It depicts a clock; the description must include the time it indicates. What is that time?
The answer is 3:00
